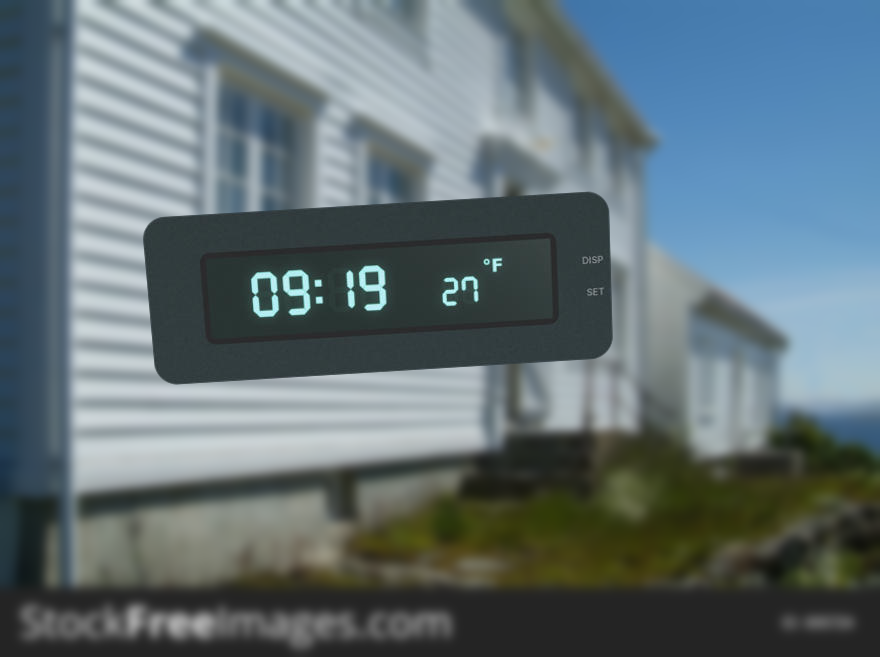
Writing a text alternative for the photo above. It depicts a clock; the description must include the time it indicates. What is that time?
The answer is 9:19
